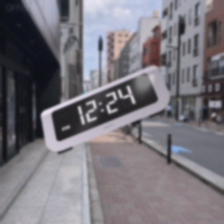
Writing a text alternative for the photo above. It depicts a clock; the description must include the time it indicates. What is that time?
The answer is 12:24
